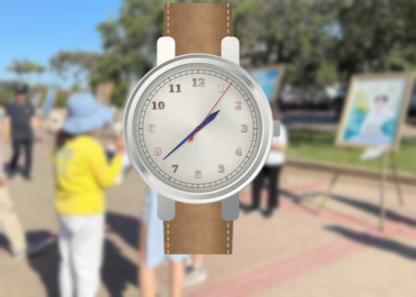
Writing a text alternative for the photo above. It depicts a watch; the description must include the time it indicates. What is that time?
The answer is 1:38:06
